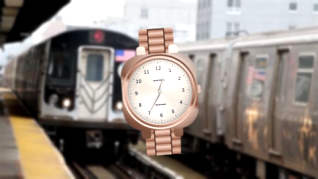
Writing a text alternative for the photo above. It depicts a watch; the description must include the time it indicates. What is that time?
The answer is 12:35
